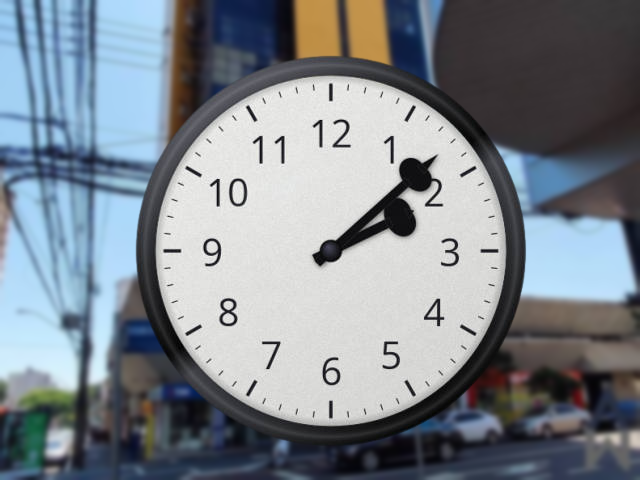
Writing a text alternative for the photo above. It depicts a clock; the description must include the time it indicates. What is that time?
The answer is 2:08
